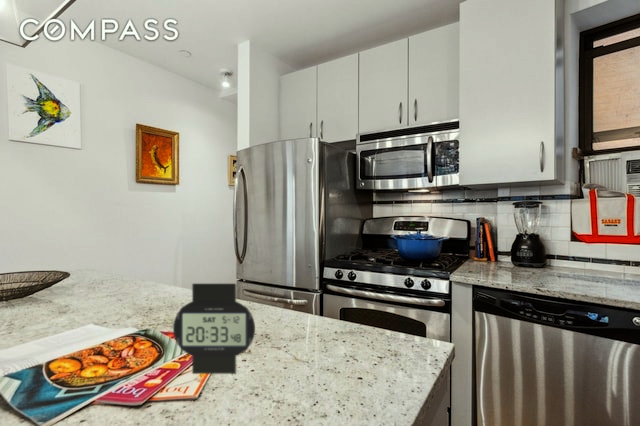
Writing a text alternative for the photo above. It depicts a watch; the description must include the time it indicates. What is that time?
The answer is 20:33
